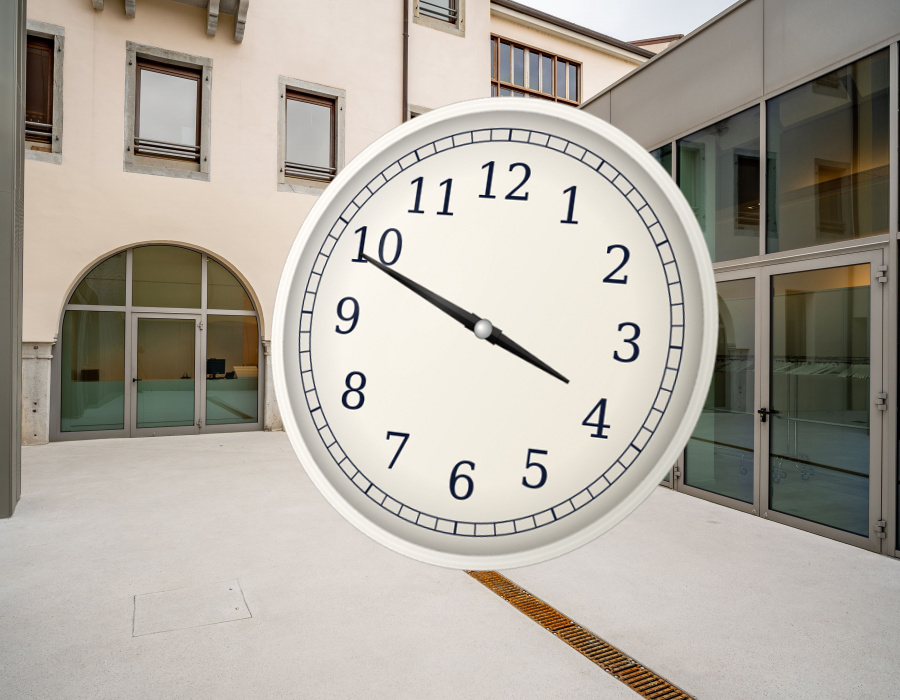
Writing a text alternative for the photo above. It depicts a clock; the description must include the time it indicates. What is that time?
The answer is 3:49
